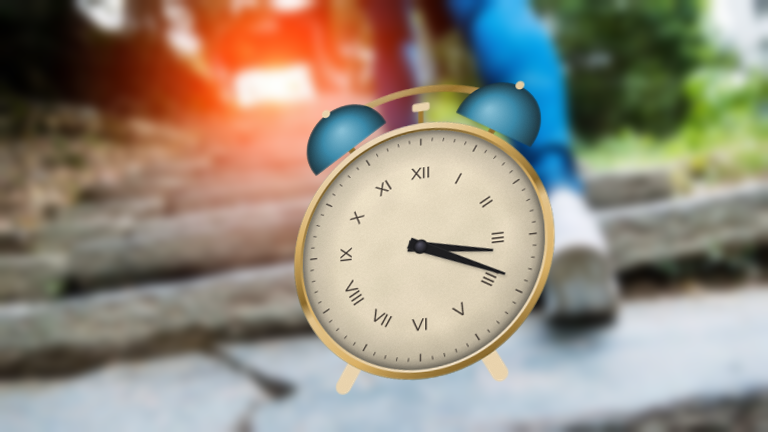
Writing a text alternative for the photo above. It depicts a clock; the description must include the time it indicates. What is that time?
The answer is 3:19
